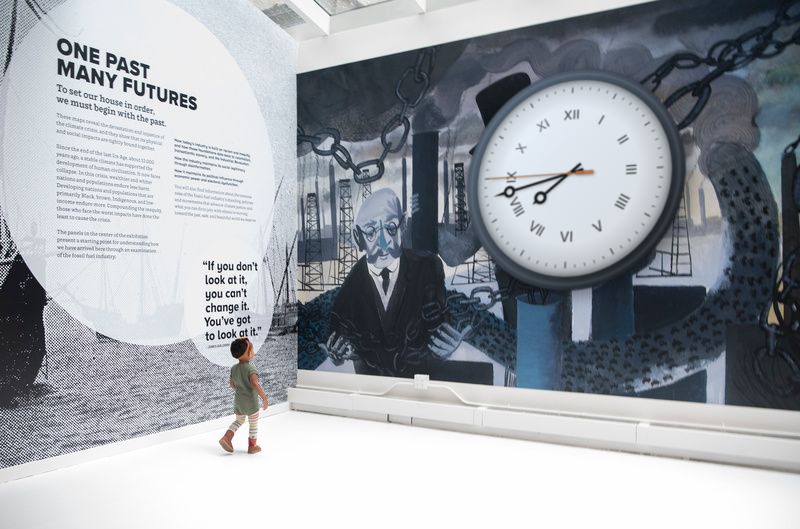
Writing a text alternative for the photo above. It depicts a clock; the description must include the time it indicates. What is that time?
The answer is 7:42:45
